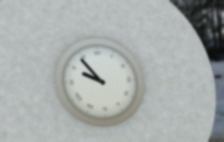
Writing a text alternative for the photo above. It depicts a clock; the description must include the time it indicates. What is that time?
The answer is 9:54
